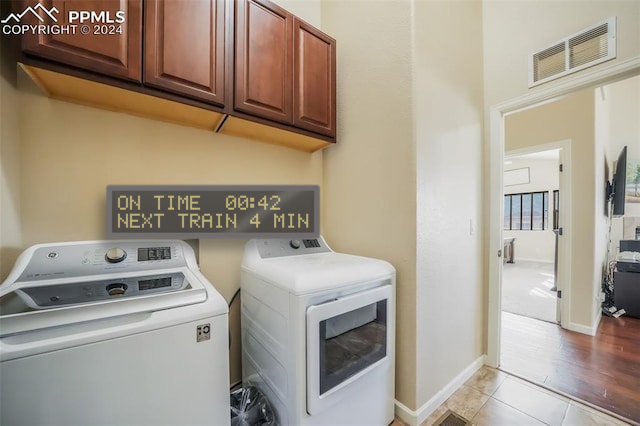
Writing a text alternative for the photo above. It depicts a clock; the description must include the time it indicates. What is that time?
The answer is 0:42
